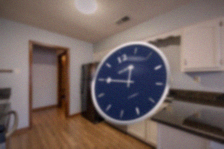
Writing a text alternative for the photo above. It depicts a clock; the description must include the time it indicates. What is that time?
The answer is 12:50
